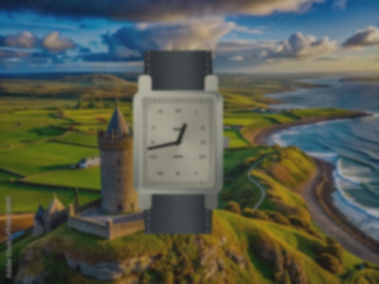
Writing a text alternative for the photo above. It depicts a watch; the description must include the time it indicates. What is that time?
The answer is 12:43
